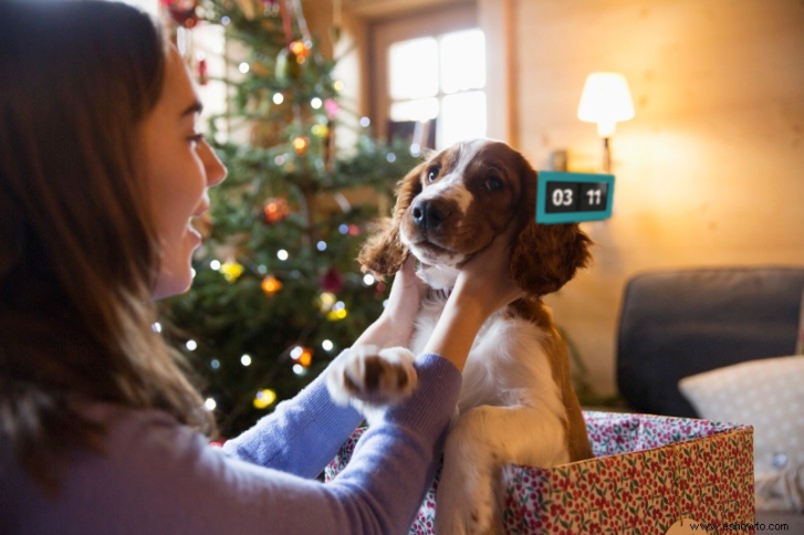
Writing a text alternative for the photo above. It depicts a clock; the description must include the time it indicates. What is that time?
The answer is 3:11
